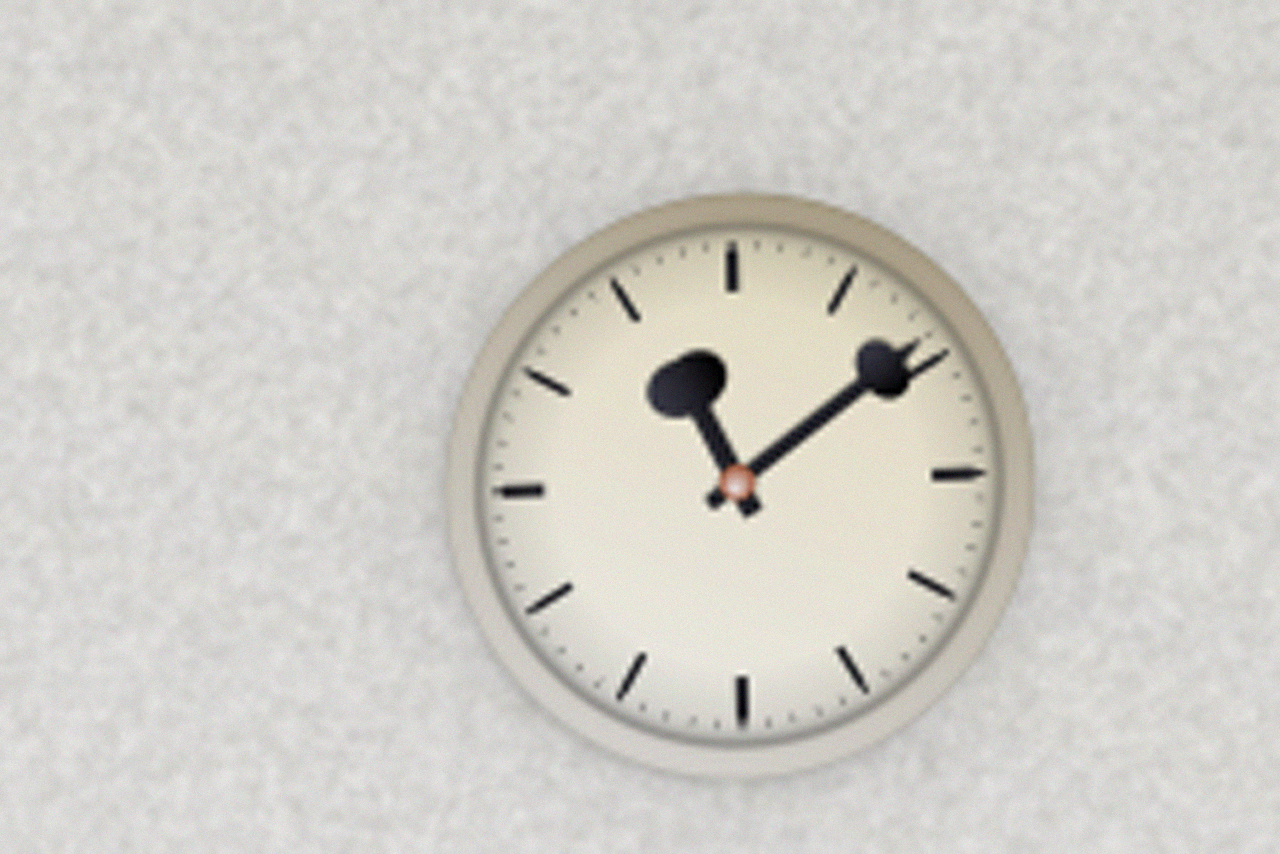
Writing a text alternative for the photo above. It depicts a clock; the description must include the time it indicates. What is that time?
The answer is 11:09
